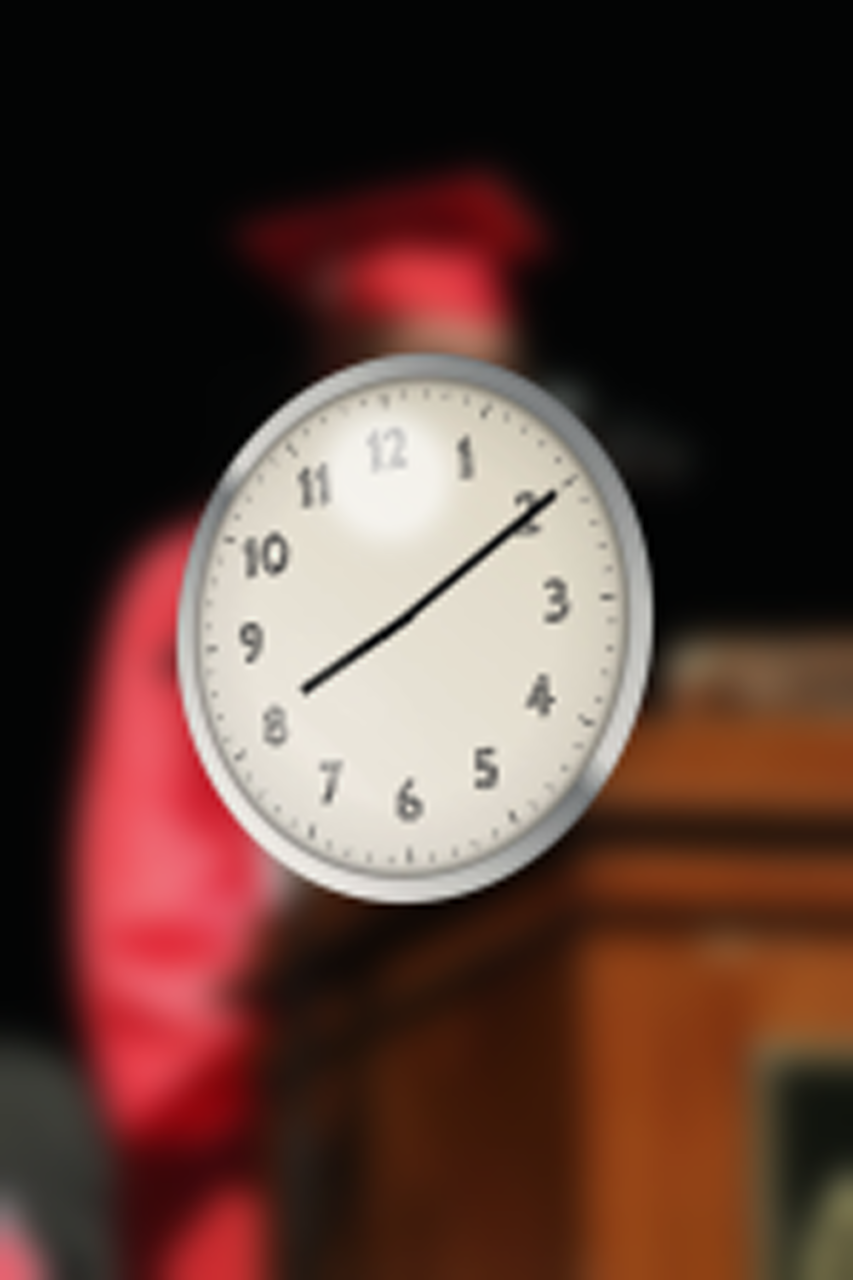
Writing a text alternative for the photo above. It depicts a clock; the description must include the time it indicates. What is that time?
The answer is 8:10
